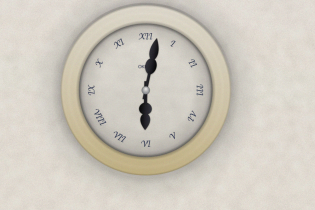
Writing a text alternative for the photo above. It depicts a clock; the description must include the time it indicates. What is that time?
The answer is 6:02
